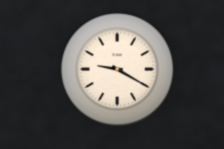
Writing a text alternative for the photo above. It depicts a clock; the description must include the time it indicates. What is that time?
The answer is 9:20
